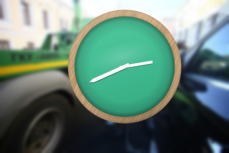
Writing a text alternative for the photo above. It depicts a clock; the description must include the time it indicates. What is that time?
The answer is 2:41
